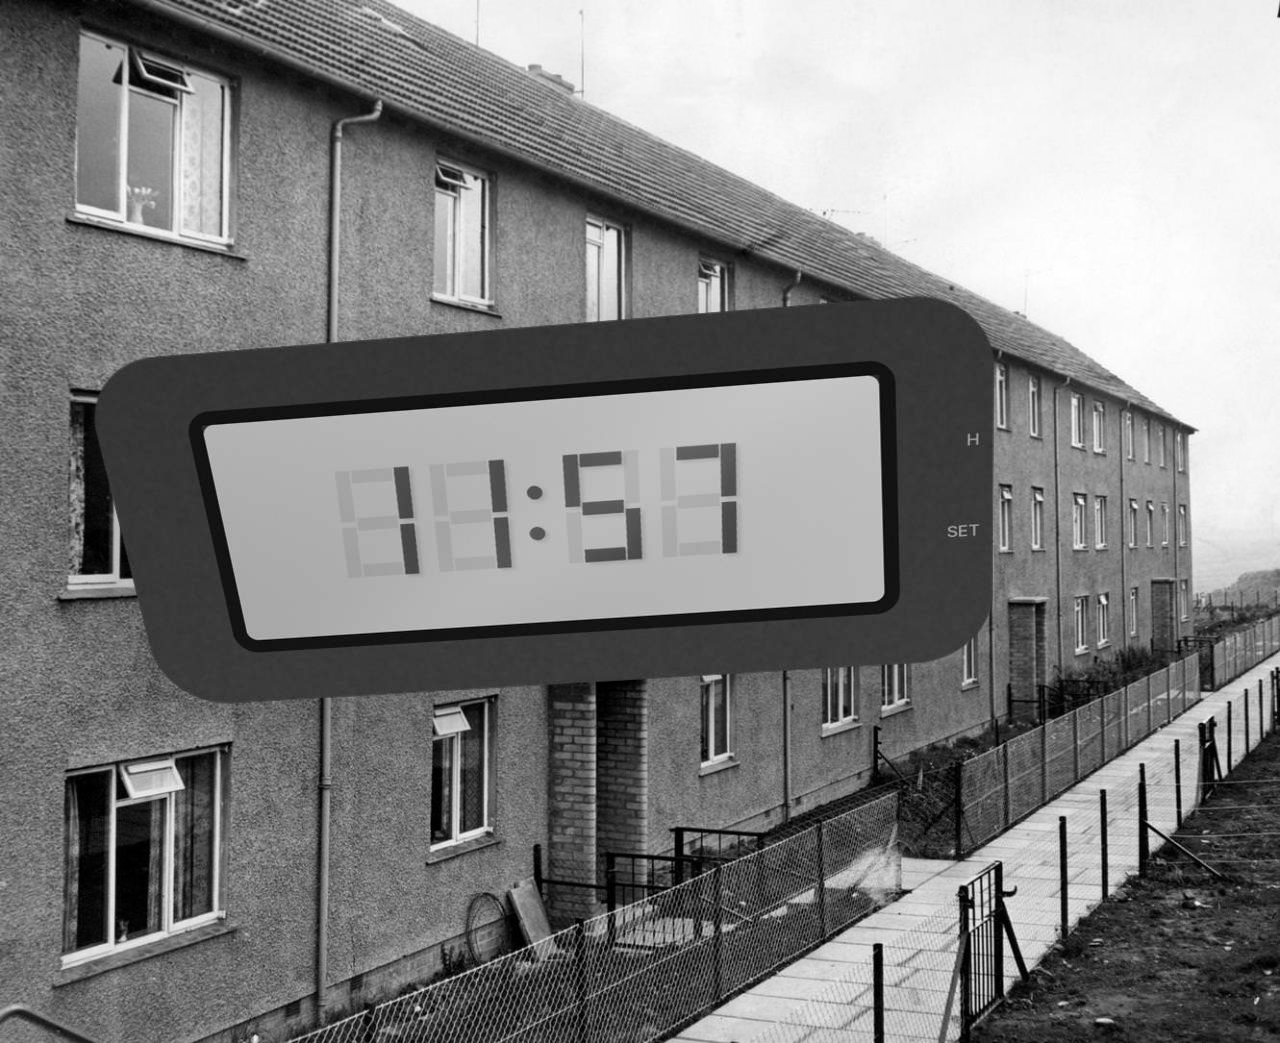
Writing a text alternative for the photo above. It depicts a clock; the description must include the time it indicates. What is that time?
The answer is 11:57
